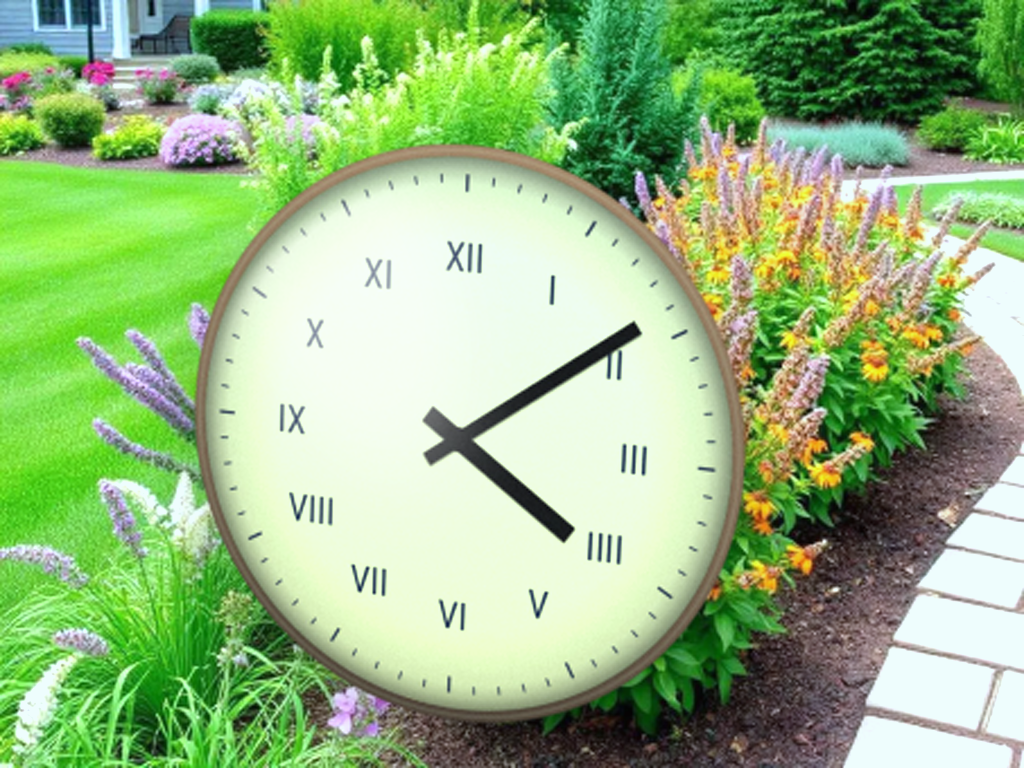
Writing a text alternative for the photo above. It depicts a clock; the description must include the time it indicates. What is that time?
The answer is 4:09
